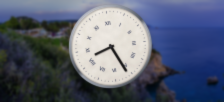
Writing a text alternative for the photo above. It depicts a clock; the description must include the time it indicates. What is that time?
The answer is 8:26
